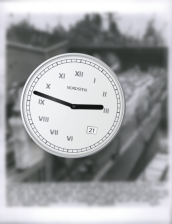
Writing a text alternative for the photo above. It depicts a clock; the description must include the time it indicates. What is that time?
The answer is 2:47
